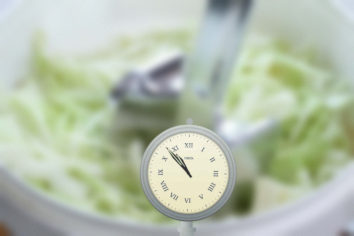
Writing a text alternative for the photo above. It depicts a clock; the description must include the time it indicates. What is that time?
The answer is 10:53
